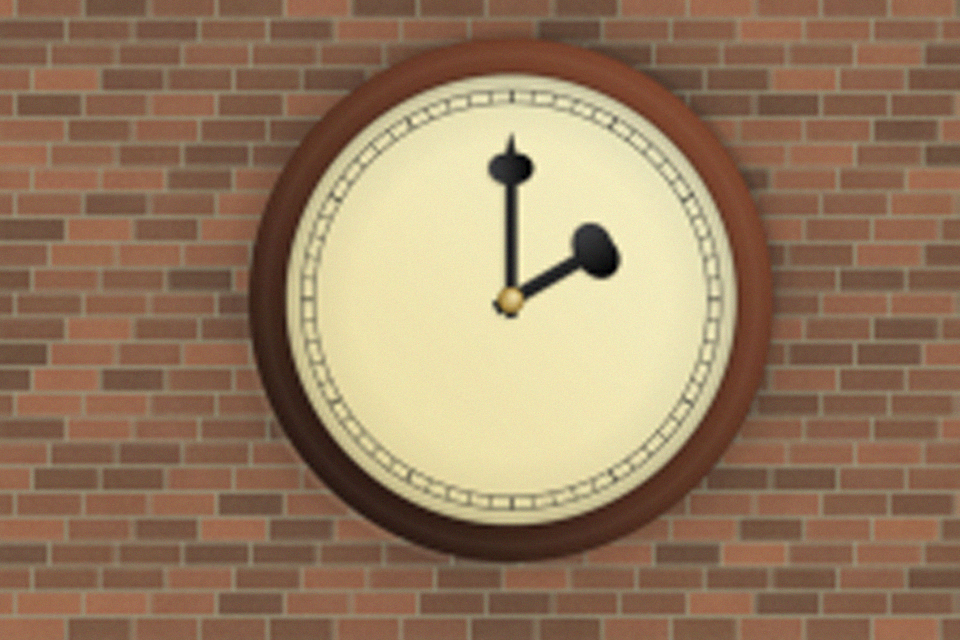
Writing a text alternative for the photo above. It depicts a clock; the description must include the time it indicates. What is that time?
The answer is 2:00
